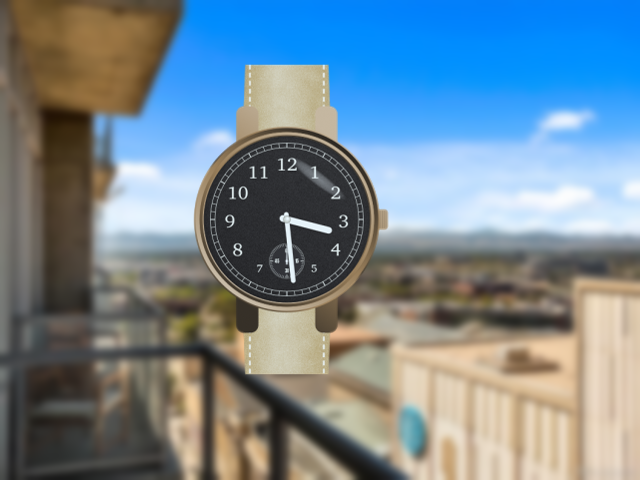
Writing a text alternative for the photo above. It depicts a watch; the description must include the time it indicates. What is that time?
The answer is 3:29
